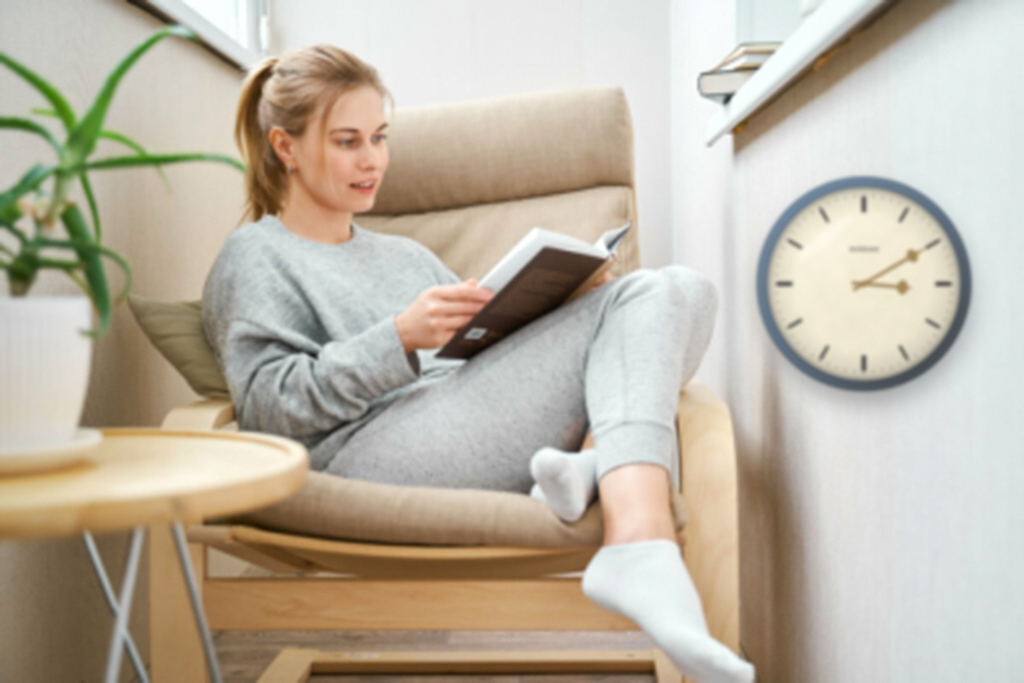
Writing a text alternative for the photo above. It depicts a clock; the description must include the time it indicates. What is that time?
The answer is 3:10
